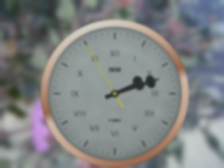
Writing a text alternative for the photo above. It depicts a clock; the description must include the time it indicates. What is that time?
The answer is 2:11:55
